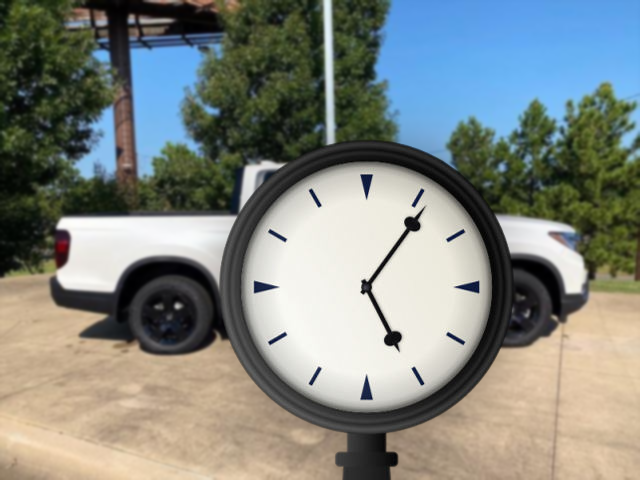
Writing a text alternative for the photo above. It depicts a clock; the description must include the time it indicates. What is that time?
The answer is 5:06
